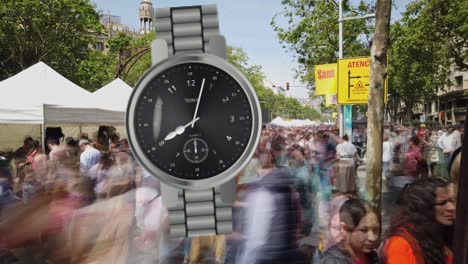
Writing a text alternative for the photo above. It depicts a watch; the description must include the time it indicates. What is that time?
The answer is 8:03
